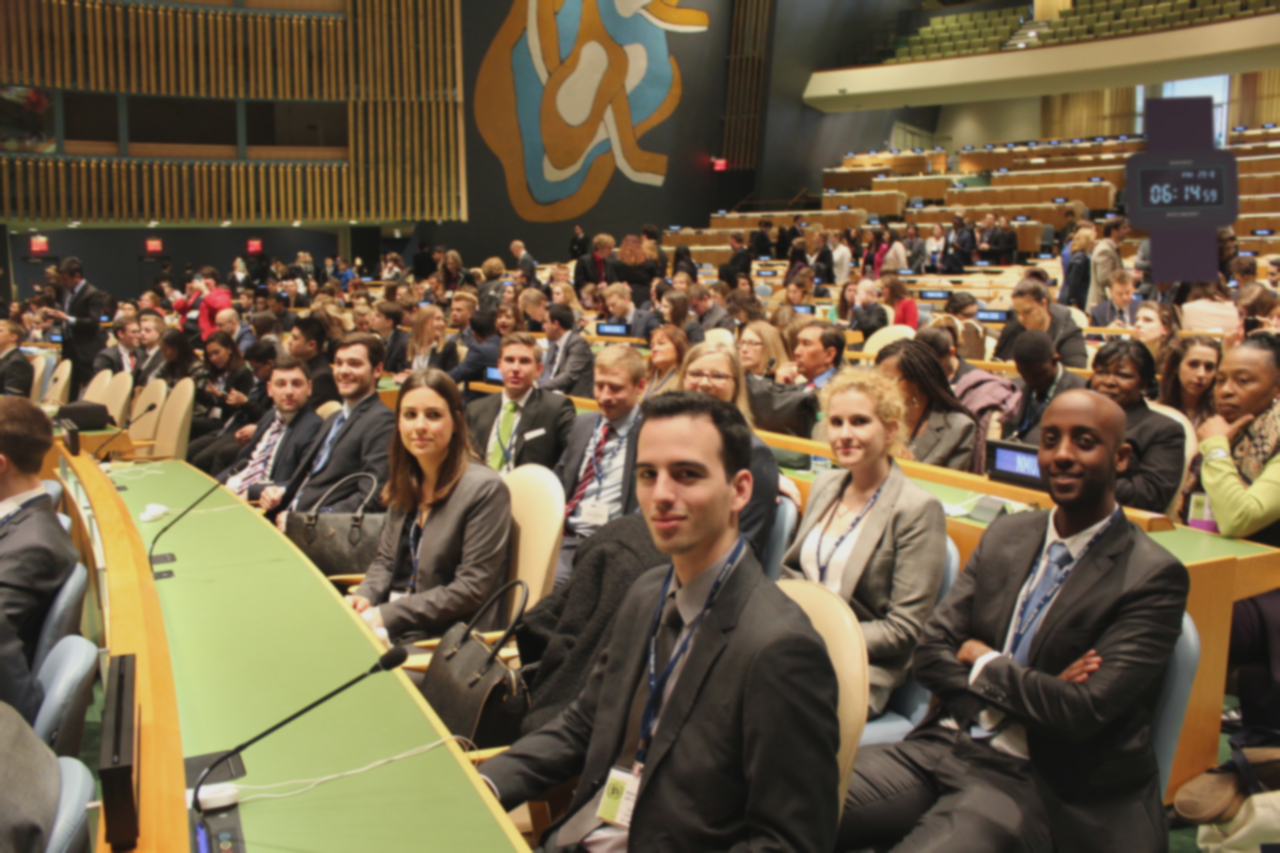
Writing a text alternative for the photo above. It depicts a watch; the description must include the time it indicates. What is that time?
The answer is 6:14
